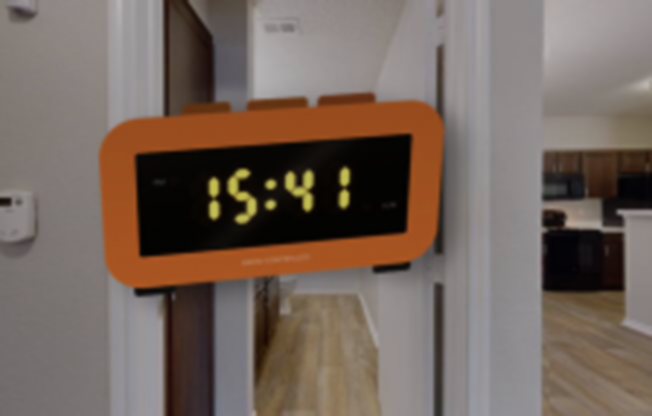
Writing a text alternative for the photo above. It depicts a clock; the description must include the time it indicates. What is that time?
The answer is 15:41
